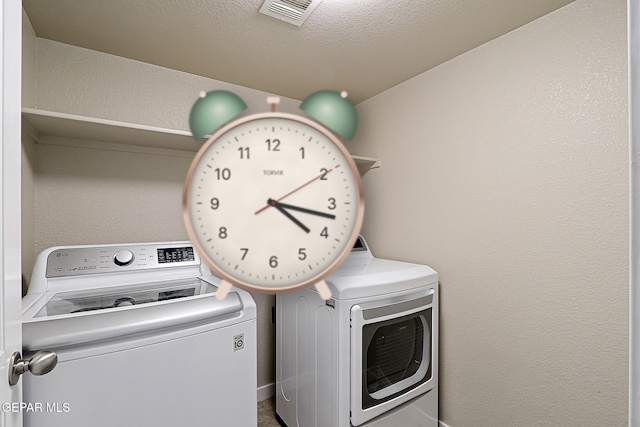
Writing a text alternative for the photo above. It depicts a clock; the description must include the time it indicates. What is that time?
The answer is 4:17:10
